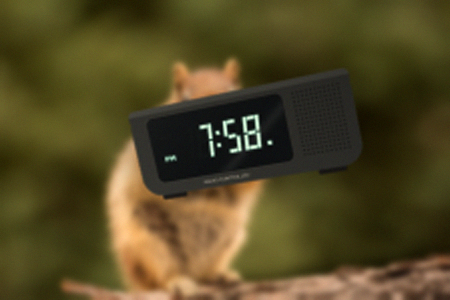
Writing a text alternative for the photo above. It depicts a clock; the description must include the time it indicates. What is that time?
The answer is 7:58
